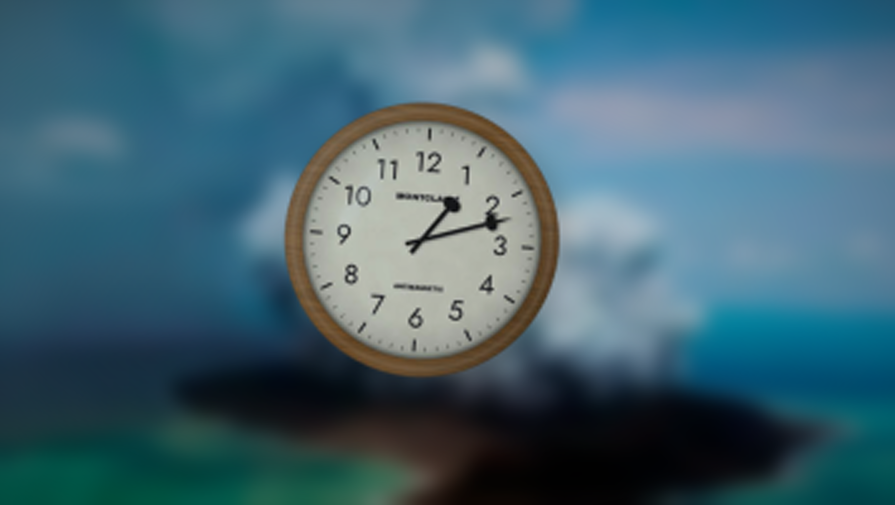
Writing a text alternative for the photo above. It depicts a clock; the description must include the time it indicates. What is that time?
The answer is 1:12
